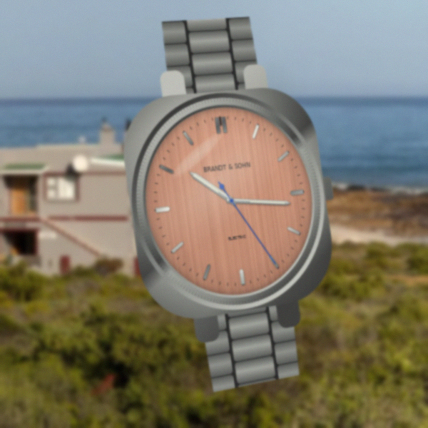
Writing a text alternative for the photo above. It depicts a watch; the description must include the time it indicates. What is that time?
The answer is 10:16:25
